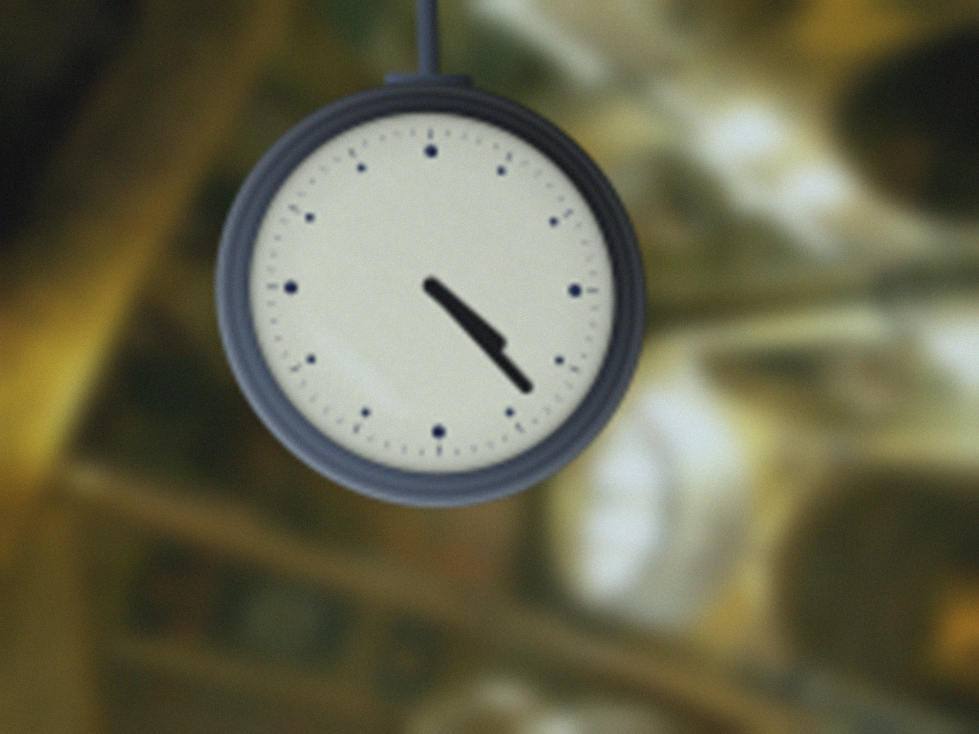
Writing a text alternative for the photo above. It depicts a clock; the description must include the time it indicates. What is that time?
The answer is 4:23
